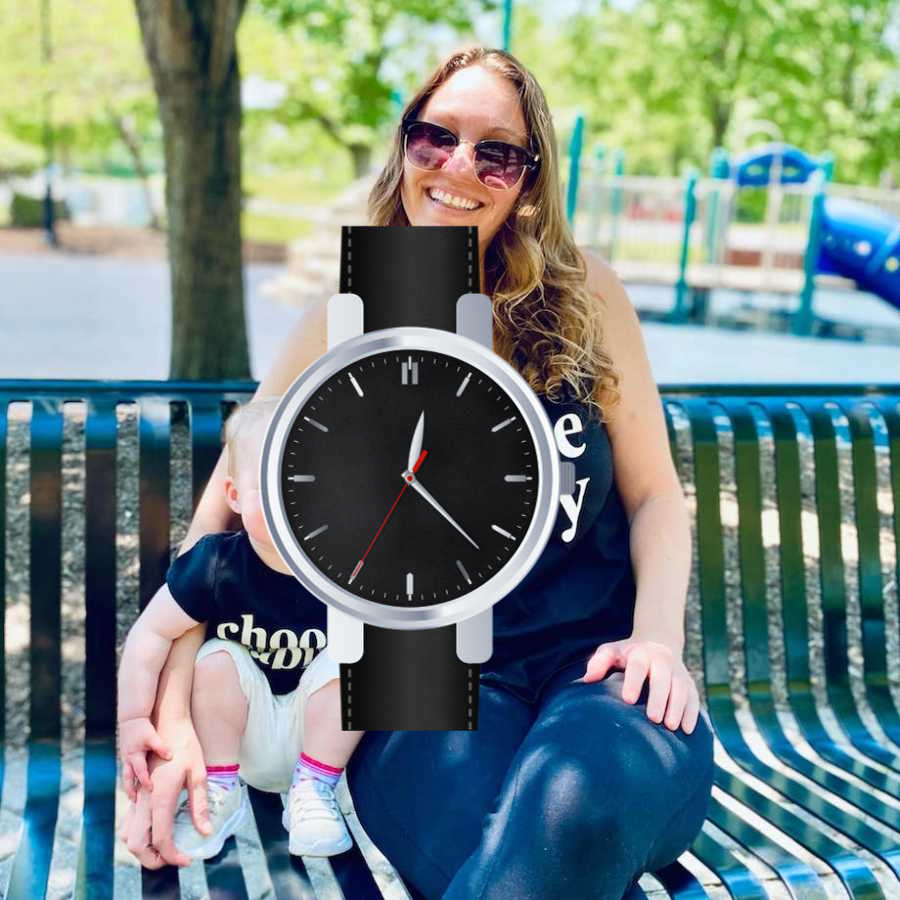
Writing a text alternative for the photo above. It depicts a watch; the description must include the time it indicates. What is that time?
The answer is 12:22:35
